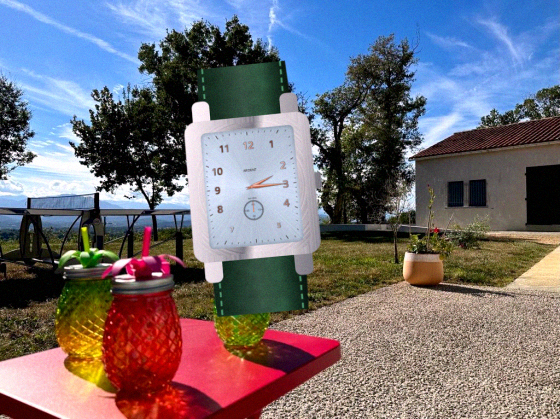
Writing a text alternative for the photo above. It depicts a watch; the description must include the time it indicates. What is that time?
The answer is 2:15
